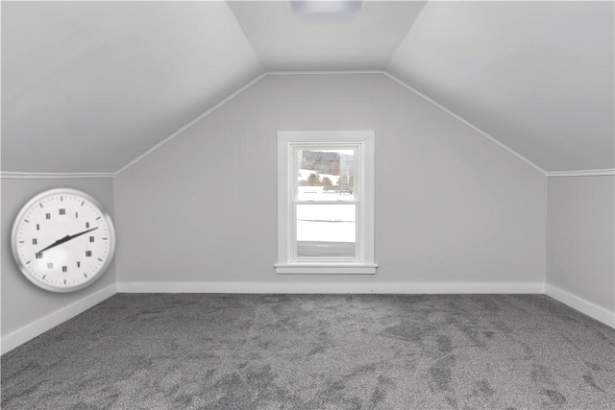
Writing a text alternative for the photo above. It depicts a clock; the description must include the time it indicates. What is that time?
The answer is 8:12
